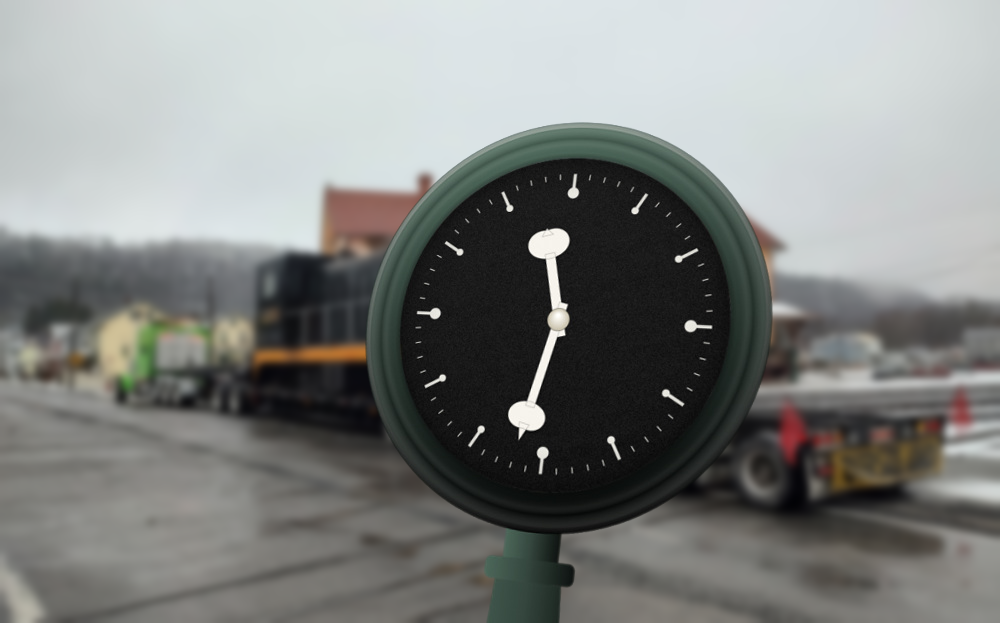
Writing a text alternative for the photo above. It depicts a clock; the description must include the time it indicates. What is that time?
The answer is 11:32
